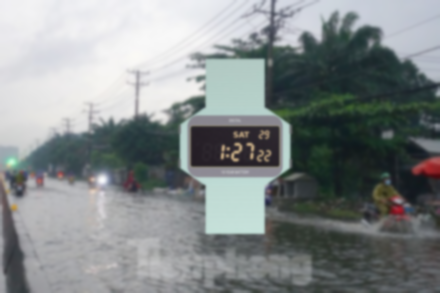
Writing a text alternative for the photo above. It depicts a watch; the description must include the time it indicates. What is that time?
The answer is 1:27:22
